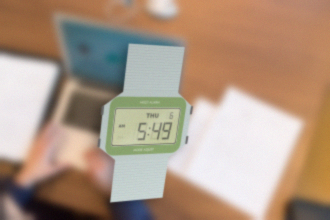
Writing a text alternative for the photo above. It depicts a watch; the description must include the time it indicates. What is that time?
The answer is 5:49
